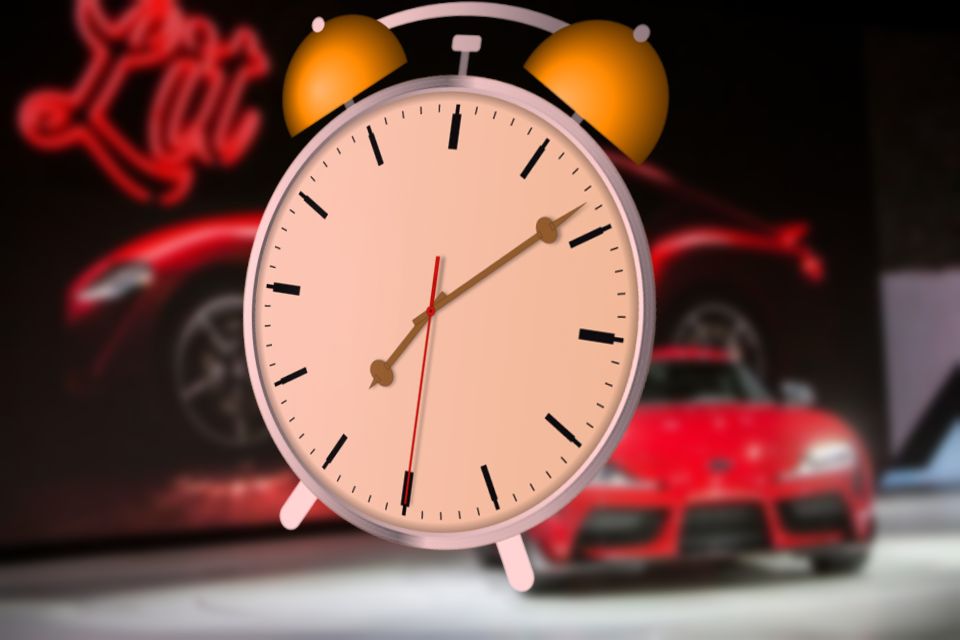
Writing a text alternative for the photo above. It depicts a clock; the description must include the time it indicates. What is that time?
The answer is 7:08:30
